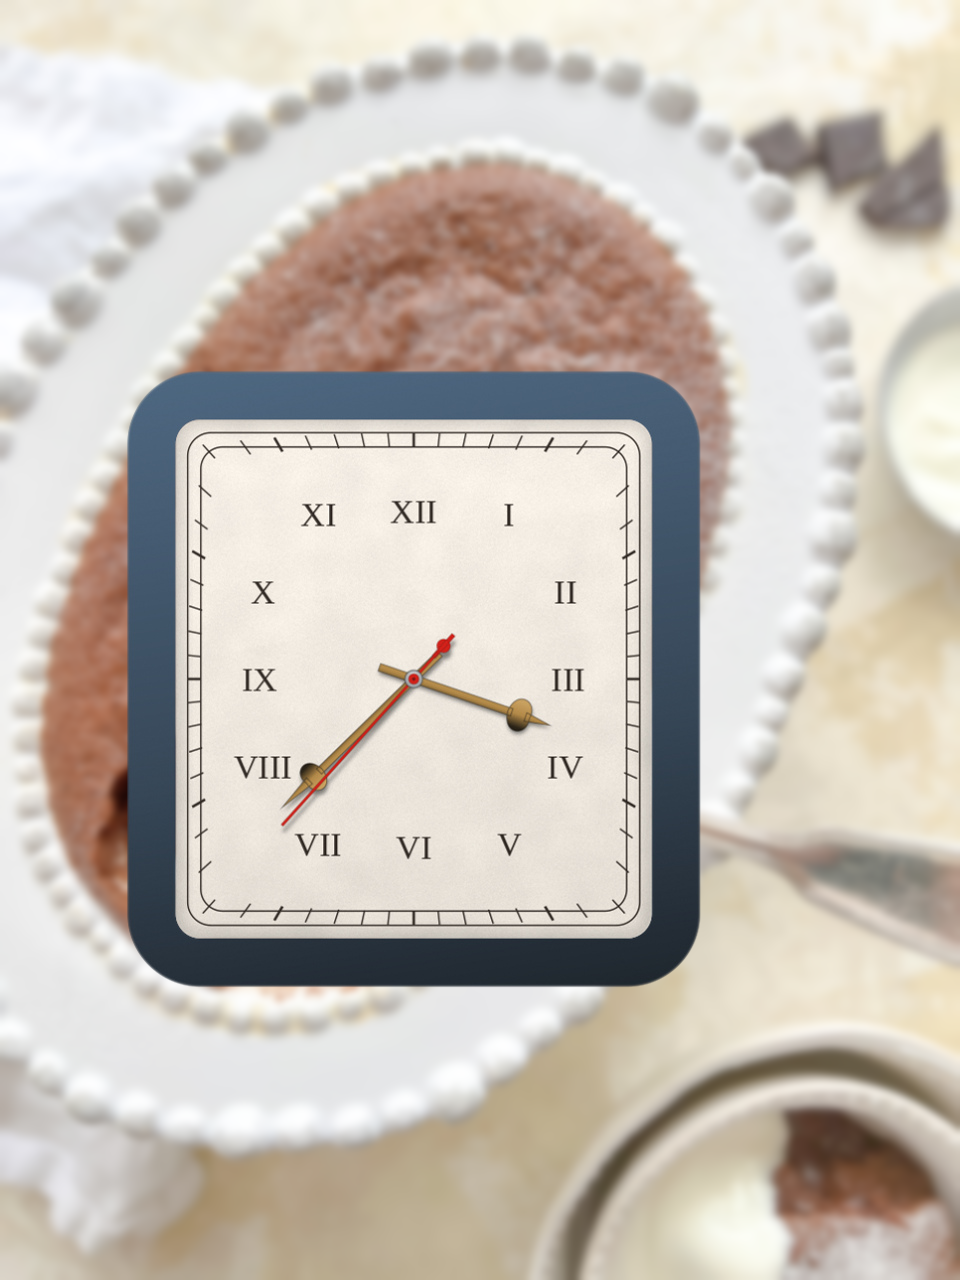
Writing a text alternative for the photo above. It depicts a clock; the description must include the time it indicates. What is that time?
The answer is 3:37:37
